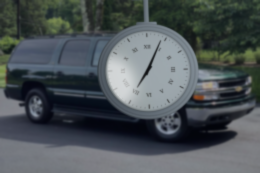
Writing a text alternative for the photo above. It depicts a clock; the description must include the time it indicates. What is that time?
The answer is 7:04
